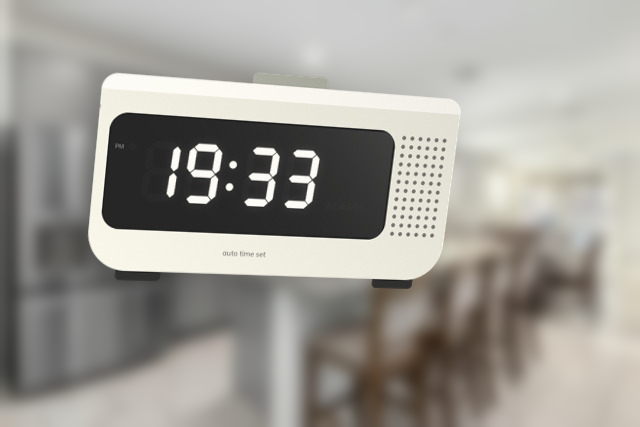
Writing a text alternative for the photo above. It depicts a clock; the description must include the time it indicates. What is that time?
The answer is 19:33
